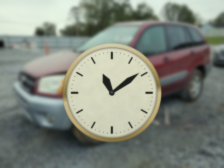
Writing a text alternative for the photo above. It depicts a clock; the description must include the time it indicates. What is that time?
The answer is 11:09
